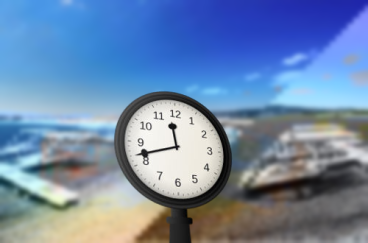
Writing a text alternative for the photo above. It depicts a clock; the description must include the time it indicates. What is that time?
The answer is 11:42
